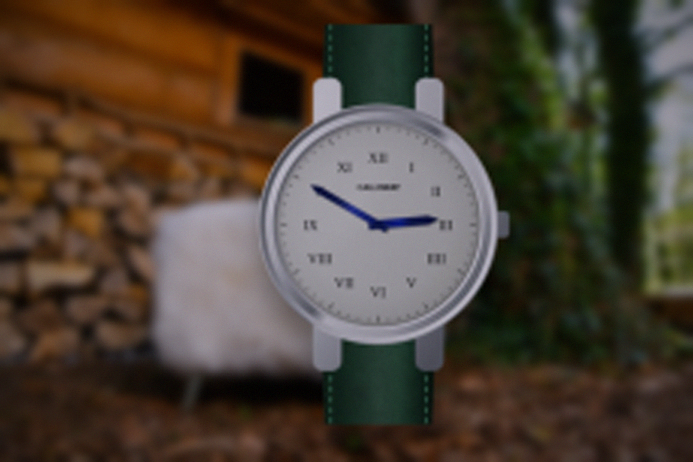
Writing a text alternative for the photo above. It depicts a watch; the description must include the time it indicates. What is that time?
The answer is 2:50
